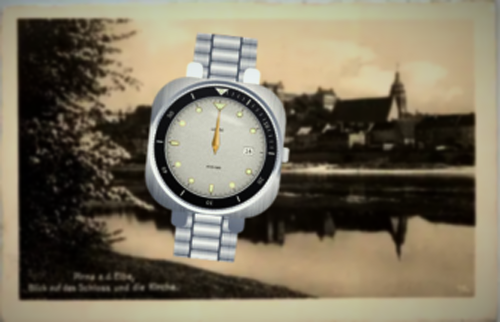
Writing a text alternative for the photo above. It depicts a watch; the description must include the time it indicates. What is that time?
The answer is 12:00
